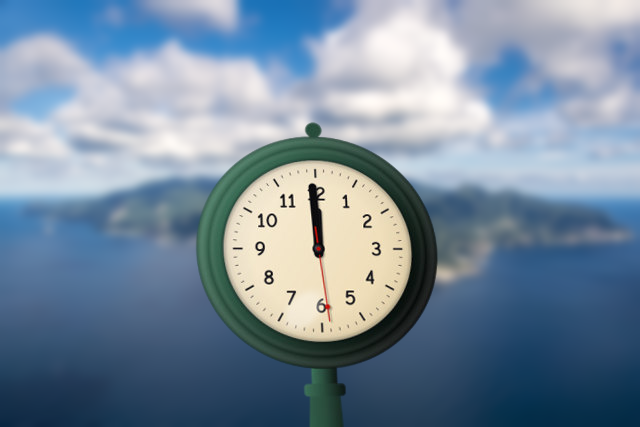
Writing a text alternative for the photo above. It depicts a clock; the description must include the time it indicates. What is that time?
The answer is 11:59:29
